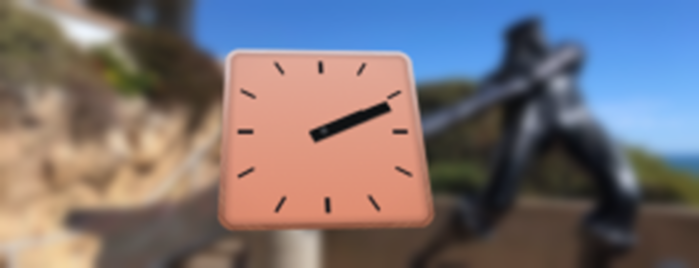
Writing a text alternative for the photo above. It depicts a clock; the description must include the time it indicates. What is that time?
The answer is 2:11
